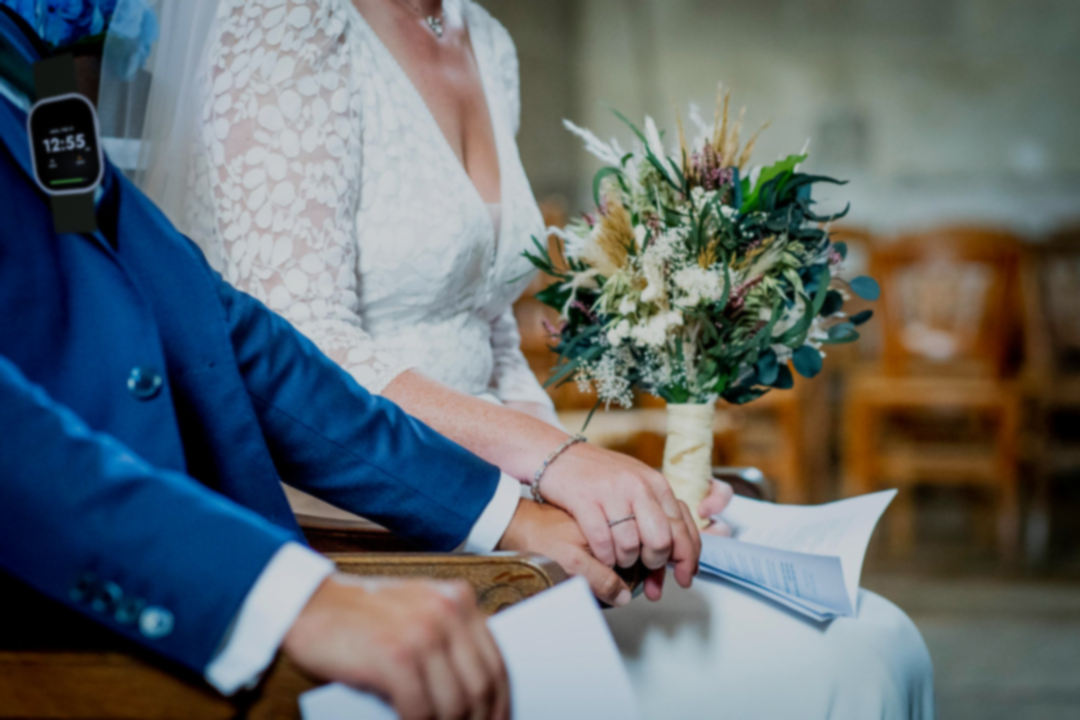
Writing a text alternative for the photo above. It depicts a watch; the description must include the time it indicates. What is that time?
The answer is 12:55
